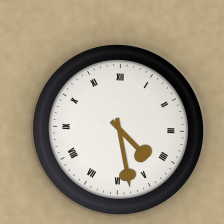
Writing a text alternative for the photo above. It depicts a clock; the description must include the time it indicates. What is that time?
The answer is 4:28
